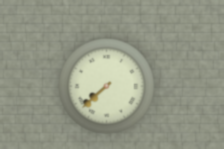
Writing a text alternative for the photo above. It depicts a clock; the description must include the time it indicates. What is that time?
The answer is 7:38
